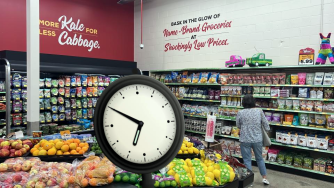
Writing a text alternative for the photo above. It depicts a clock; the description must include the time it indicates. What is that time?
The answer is 6:50
